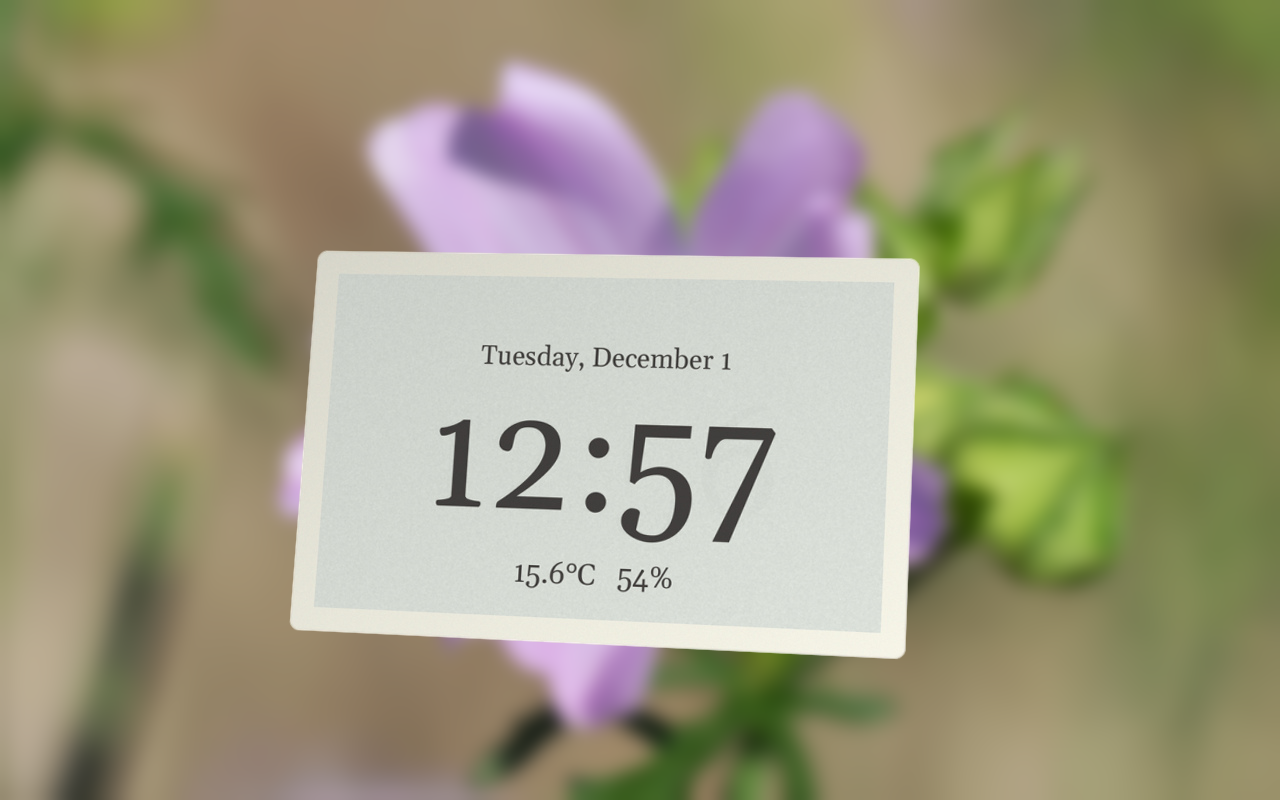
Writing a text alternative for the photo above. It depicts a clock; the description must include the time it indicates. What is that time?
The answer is 12:57
